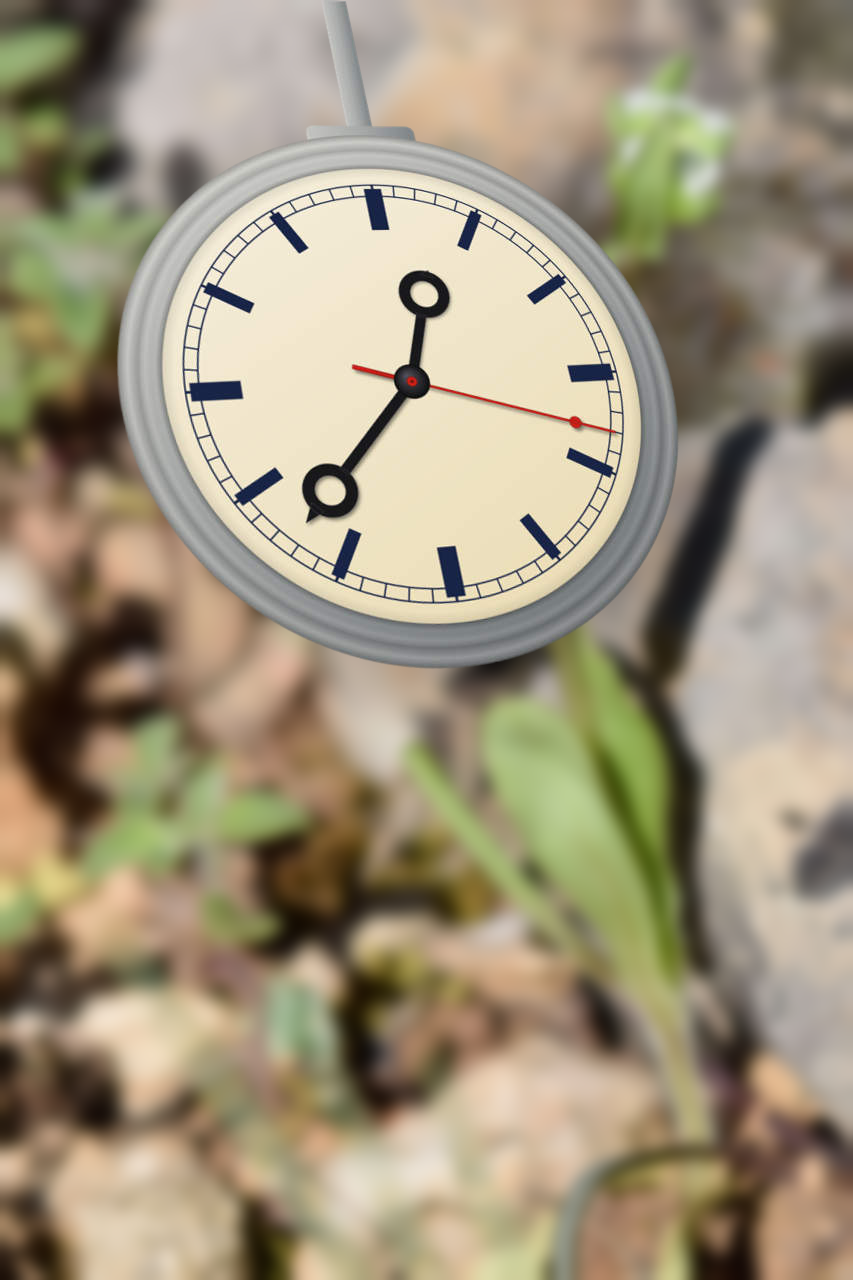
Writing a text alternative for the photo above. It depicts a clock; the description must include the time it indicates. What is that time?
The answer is 12:37:18
